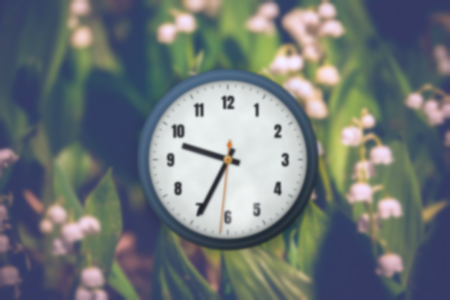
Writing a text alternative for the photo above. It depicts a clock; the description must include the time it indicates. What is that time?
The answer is 9:34:31
